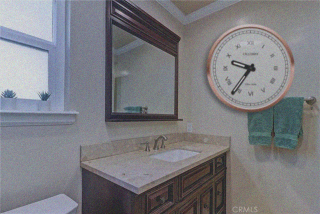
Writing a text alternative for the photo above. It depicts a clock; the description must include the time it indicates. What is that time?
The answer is 9:36
